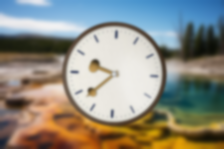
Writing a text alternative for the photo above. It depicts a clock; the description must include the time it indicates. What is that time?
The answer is 9:38
